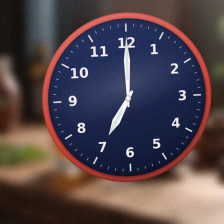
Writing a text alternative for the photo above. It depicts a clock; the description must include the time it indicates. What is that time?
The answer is 7:00
